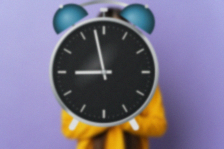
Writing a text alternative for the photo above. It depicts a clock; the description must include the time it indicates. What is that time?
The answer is 8:58
